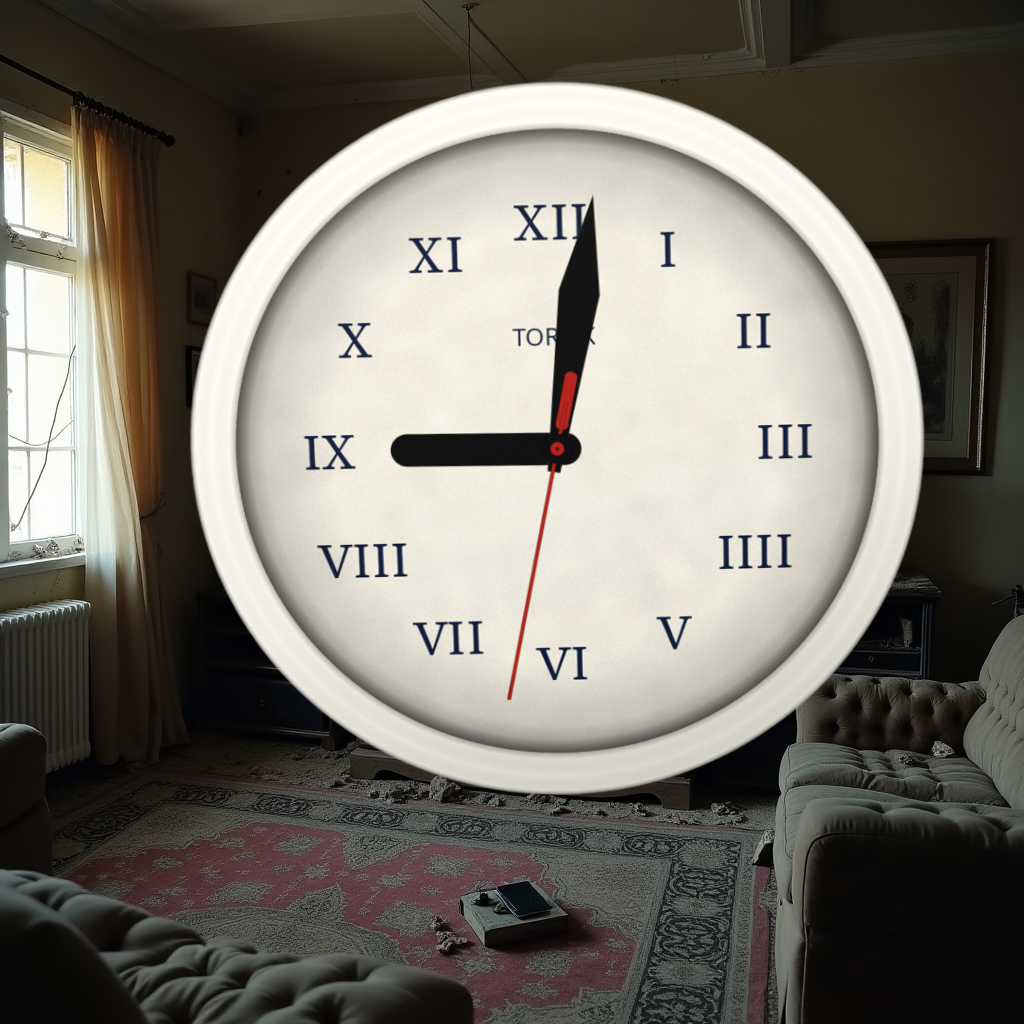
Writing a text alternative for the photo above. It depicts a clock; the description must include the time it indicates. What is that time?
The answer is 9:01:32
